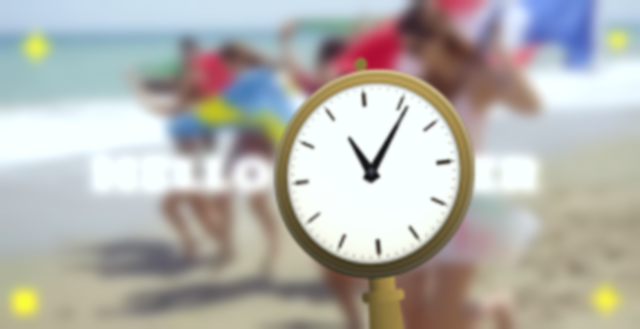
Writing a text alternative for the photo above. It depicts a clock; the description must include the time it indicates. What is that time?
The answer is 11:06
